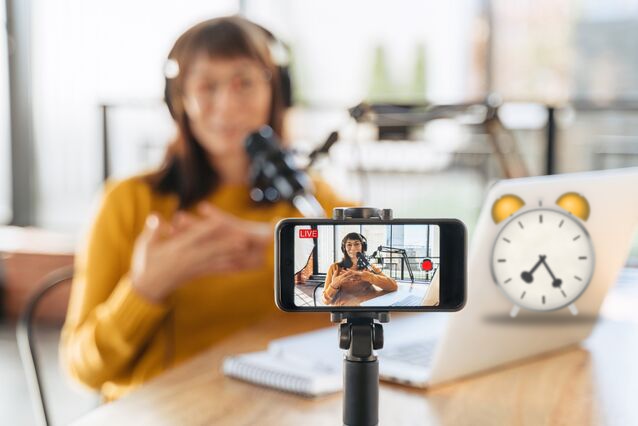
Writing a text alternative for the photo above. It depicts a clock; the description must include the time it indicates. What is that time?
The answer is 7:25
